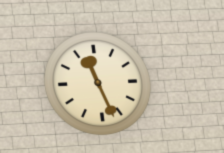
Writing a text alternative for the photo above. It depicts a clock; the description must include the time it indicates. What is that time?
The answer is 11:27
